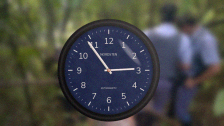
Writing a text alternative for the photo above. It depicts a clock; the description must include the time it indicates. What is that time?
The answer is 2:54
